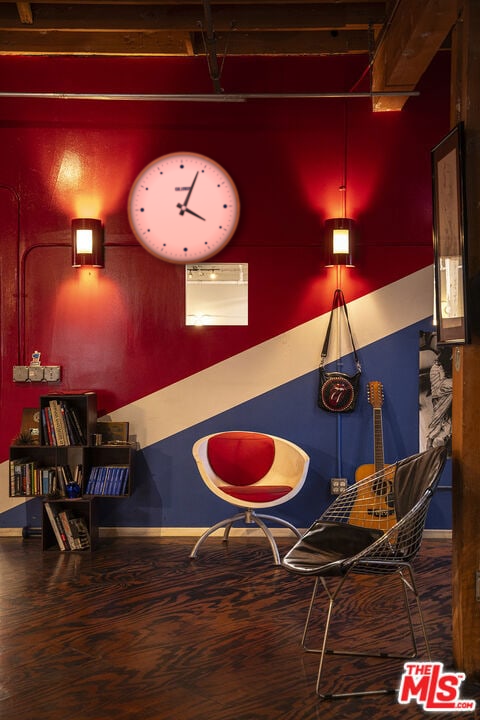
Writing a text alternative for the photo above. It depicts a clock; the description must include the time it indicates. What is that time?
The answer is 4:04
